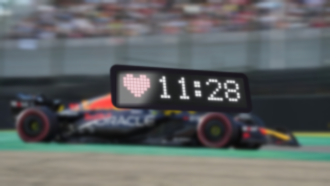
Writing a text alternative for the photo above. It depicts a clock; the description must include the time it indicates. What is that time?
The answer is 11:28
